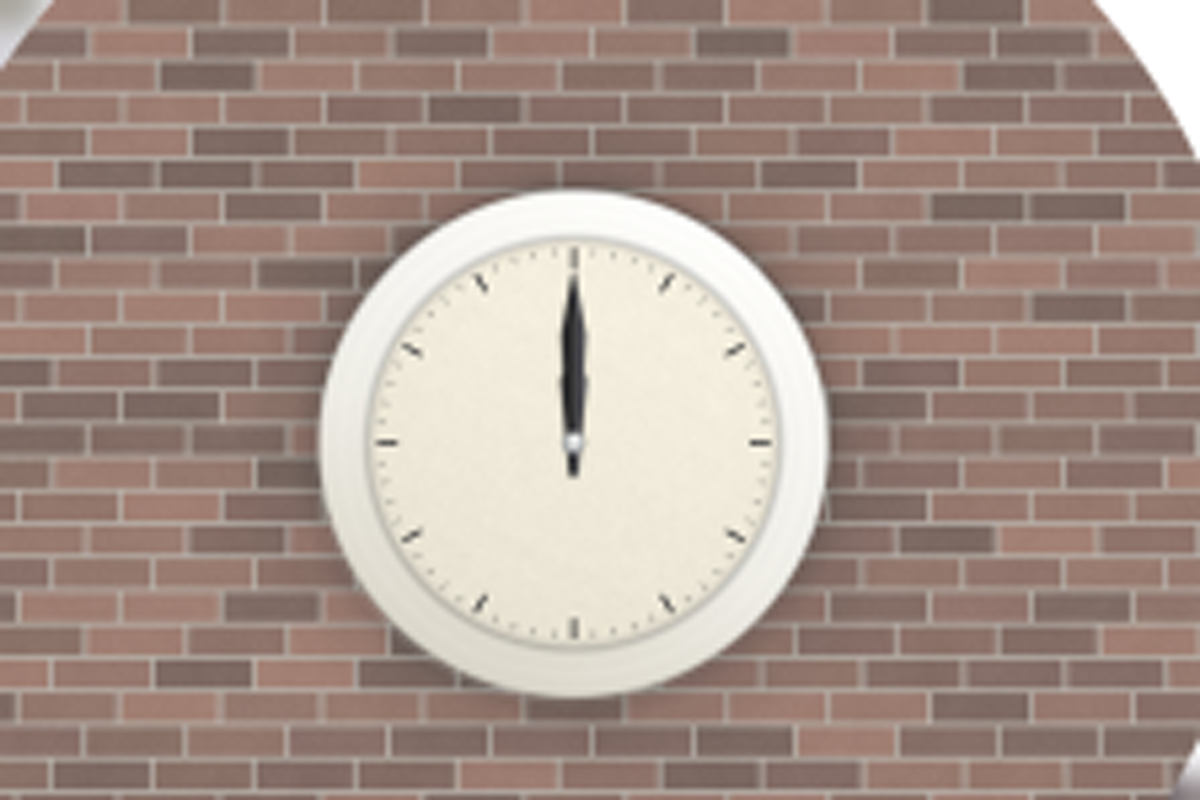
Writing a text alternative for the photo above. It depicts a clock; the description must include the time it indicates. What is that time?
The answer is 12:00
